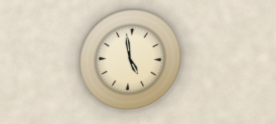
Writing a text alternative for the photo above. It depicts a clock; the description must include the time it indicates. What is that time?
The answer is 4:58
